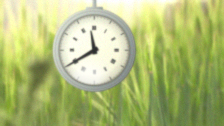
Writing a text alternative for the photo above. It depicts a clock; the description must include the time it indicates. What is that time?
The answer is 11:40
